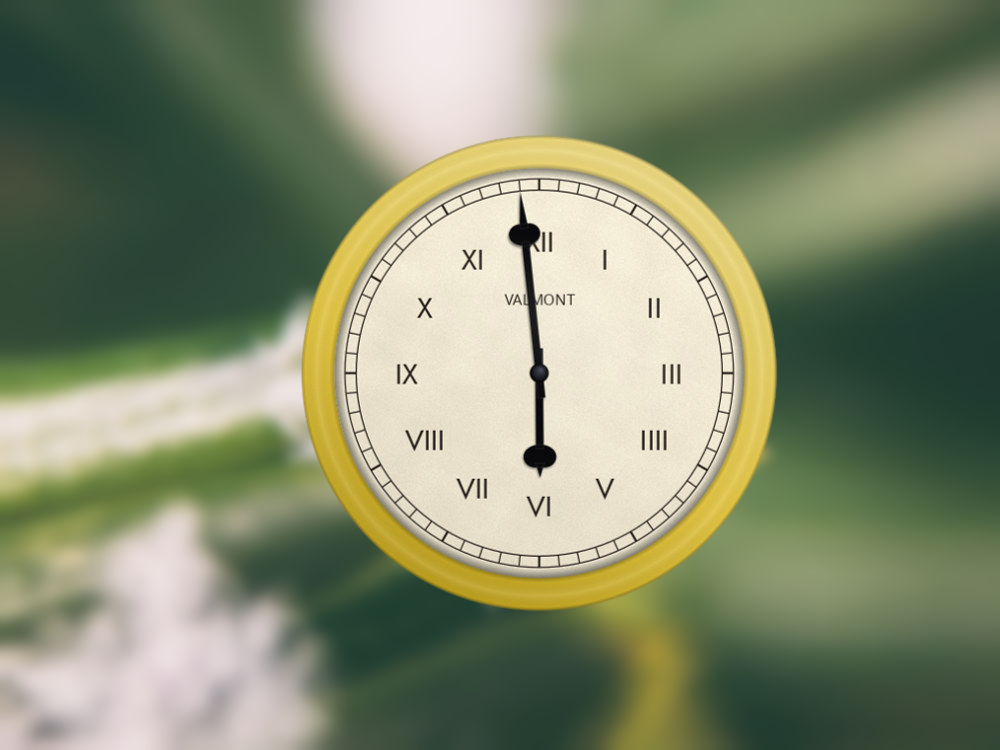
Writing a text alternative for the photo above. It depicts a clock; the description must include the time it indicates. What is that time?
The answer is 5:59
